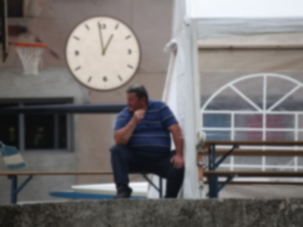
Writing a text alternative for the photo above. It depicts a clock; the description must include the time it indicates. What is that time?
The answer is 12:59
